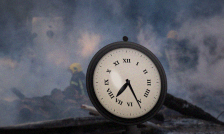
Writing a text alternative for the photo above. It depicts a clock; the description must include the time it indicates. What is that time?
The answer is 7:26
